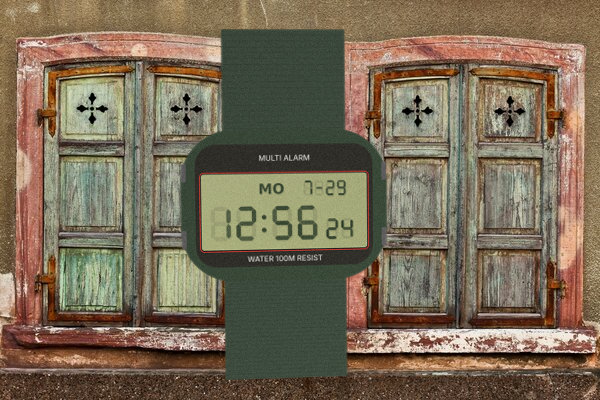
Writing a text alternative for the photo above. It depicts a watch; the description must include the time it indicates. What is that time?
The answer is 12:56:24
